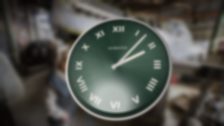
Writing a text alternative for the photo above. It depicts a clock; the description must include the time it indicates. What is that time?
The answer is 2:07
